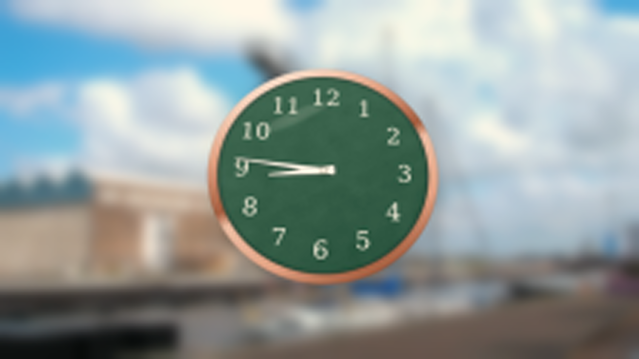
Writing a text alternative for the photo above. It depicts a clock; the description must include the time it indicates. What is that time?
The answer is 8:46
